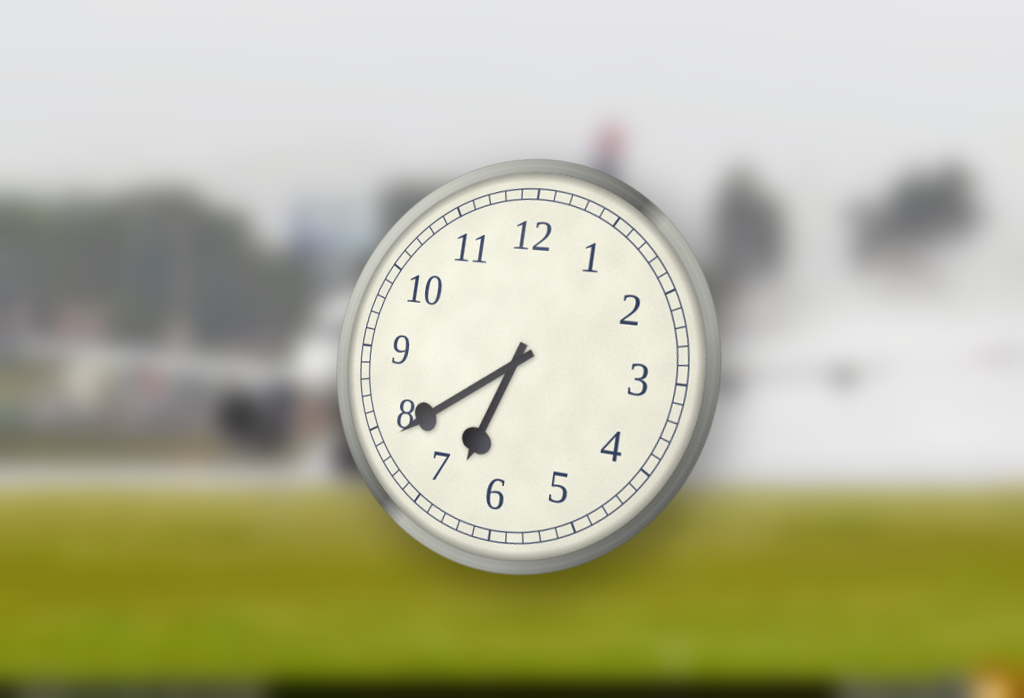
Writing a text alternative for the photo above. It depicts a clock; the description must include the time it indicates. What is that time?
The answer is 6:39
